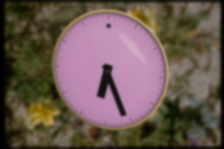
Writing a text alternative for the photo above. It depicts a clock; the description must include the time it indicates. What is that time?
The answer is 6:26
